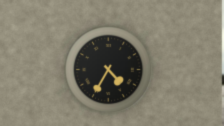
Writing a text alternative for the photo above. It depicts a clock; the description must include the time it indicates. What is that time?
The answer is 4:35
